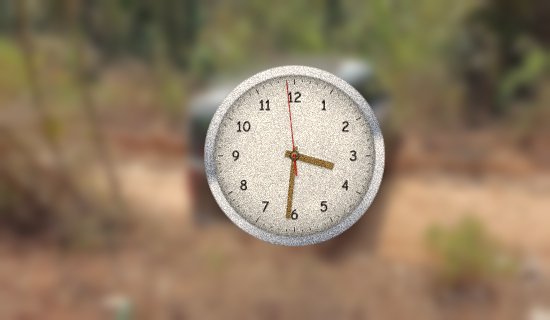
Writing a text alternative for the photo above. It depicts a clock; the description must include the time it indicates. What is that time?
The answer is 3:30:59
